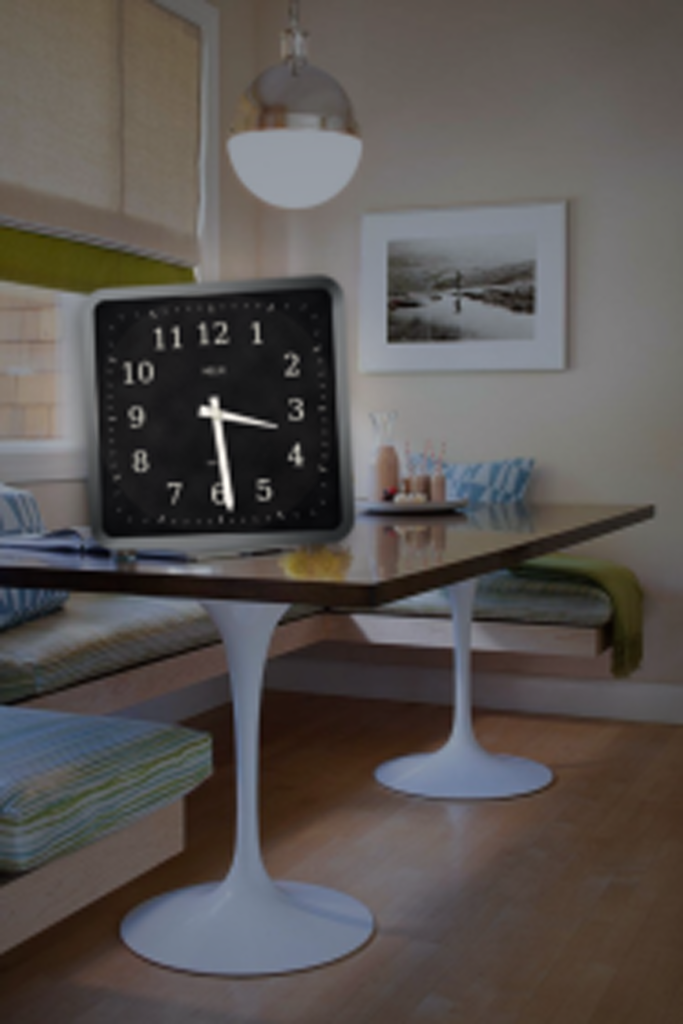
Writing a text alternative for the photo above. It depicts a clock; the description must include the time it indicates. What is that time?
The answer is 3:29
